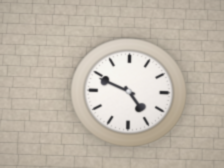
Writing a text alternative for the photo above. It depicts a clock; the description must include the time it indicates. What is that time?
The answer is 4:49
